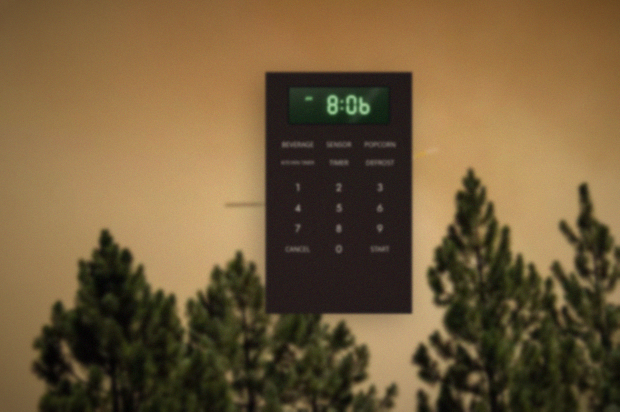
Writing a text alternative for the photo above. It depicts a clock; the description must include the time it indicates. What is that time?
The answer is 8:06
